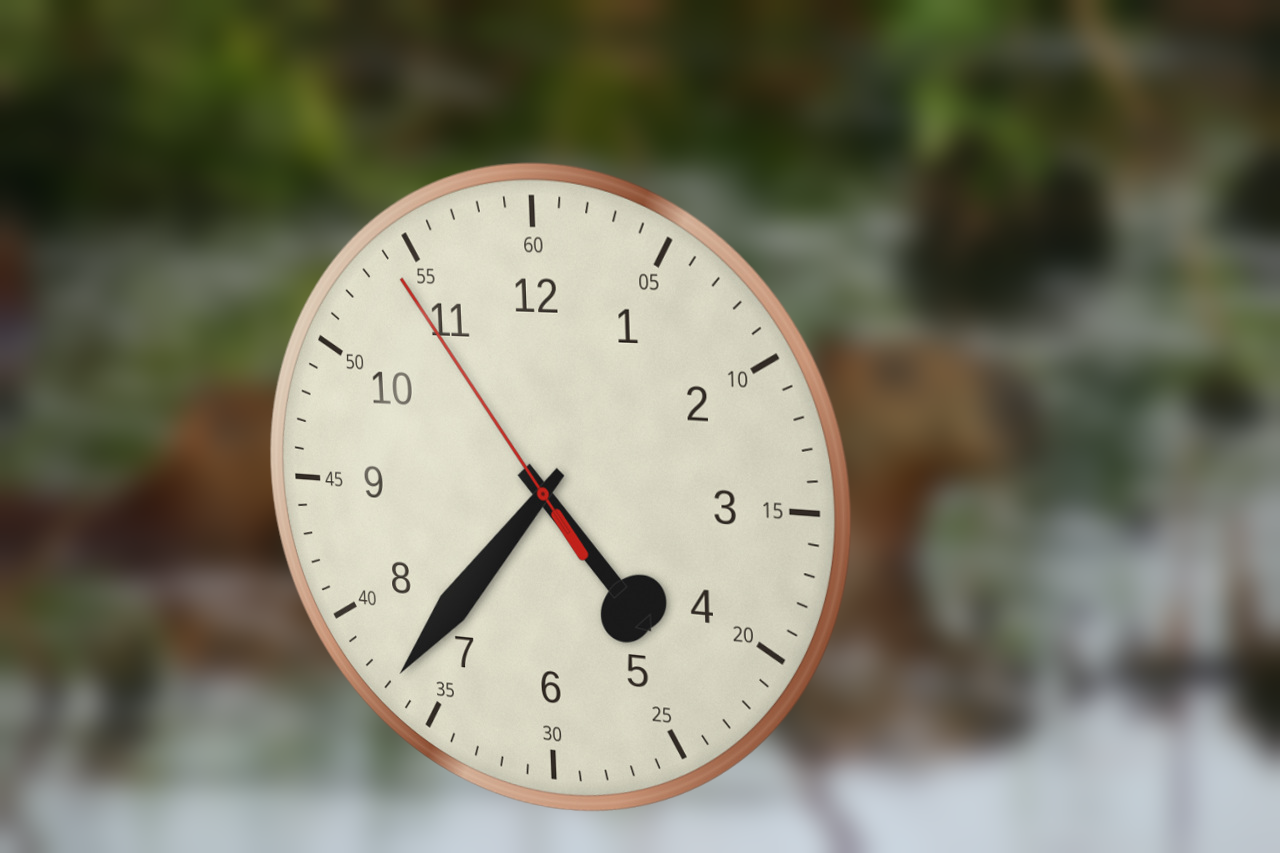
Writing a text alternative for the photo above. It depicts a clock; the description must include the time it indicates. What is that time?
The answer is 4:36:54
